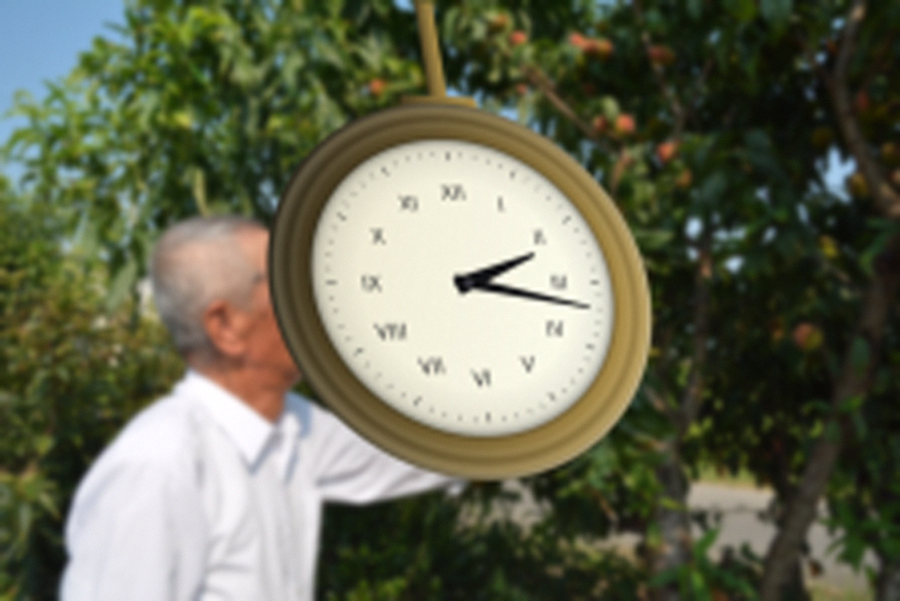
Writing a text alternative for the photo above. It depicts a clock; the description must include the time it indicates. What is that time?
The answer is 2:17
